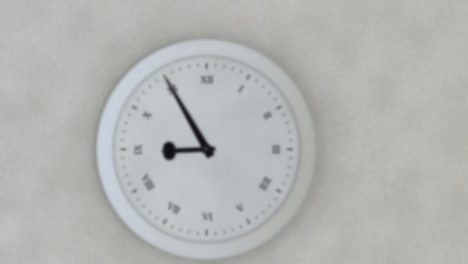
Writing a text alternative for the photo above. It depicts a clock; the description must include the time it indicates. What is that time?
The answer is 8:55
